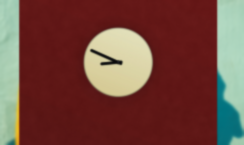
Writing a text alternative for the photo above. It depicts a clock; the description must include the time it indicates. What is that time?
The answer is 8:49
